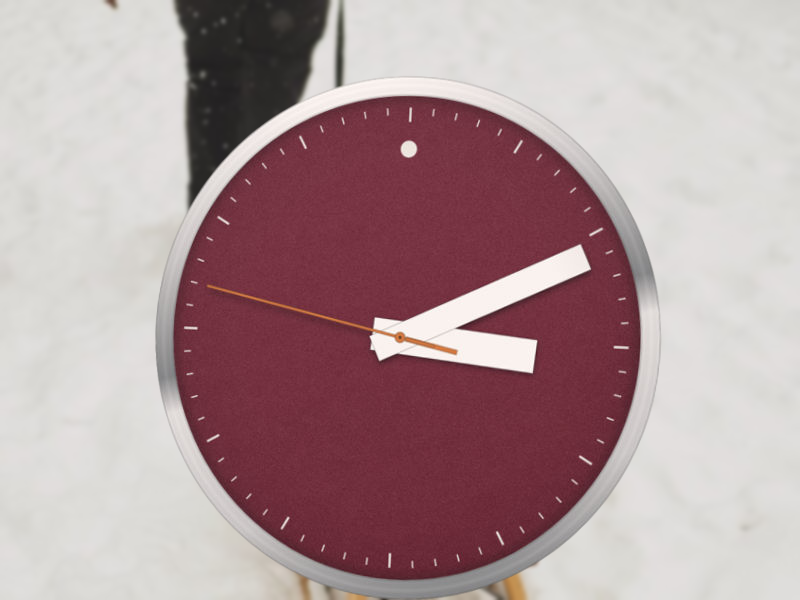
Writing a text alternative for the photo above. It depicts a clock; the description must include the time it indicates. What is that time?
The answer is 3:10:47
